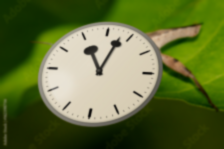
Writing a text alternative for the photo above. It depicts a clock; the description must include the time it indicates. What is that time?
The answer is 11:03
